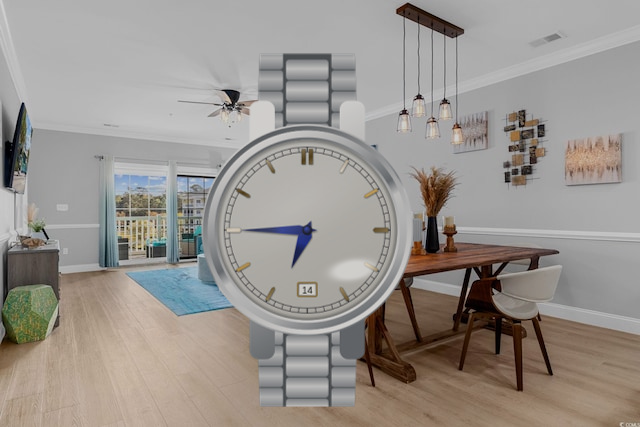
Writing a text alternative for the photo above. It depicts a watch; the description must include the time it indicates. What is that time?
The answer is 6:45
